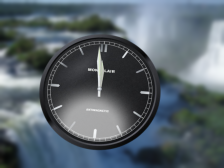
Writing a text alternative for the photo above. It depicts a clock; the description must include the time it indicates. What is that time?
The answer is 11:59
